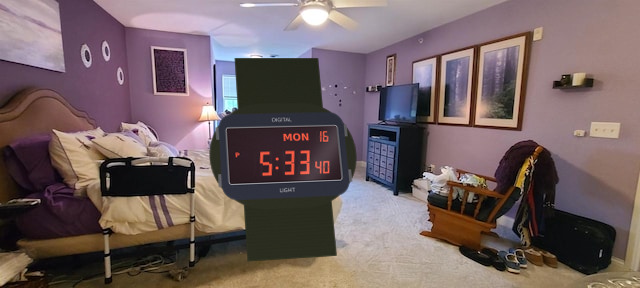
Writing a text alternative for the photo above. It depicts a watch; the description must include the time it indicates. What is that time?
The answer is 5:33:40
